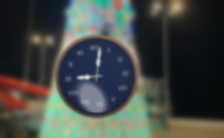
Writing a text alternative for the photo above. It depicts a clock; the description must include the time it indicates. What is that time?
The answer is 9:02
